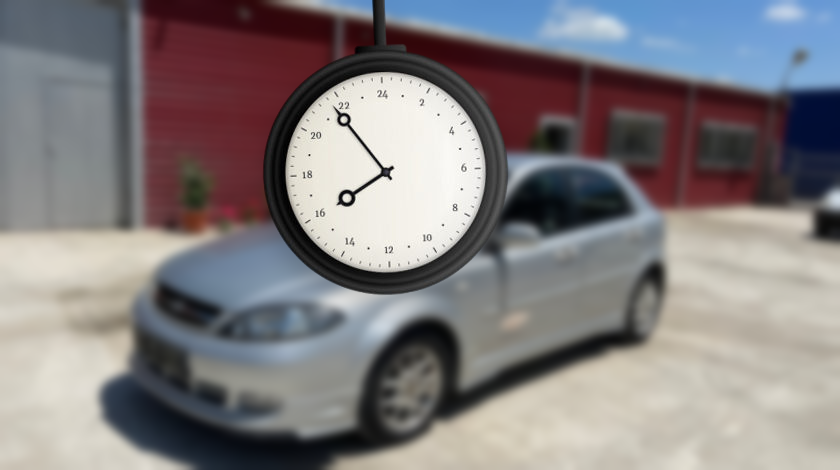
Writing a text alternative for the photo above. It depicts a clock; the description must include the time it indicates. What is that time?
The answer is 15:54
